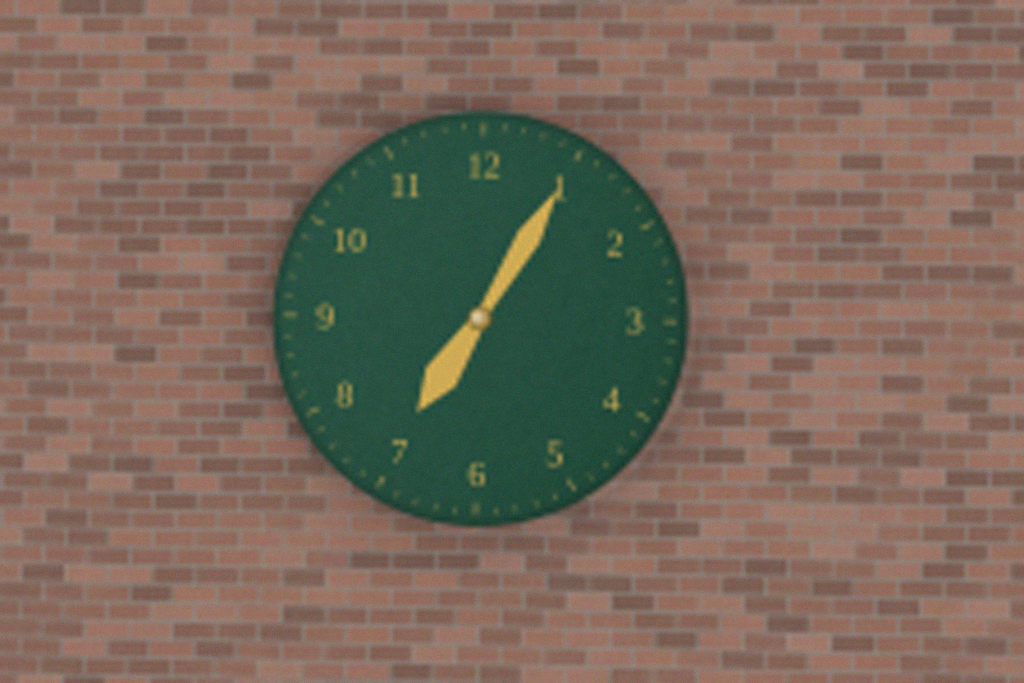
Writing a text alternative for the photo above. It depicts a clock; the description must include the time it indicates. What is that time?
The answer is 7:05
